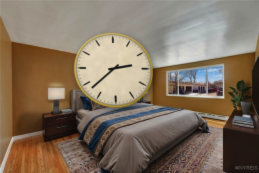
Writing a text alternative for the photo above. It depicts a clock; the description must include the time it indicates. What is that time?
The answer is 2:38
